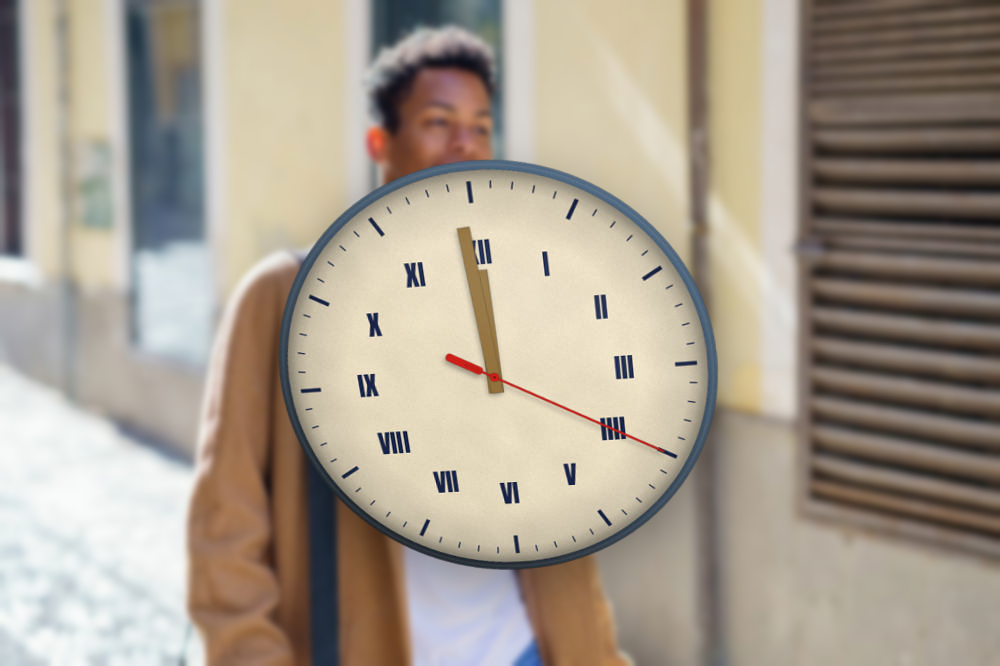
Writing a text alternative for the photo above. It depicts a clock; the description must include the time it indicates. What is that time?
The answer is 11:59:20
